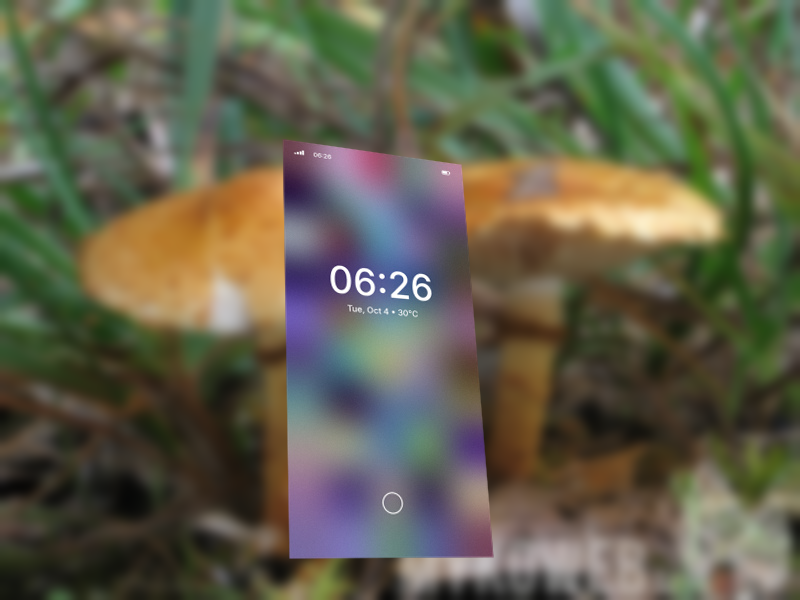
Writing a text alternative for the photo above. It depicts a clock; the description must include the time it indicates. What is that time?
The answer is 6:26
